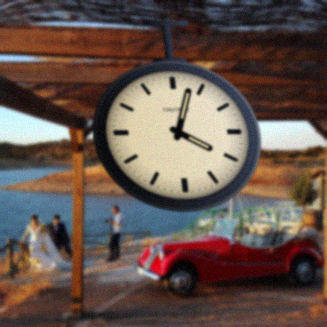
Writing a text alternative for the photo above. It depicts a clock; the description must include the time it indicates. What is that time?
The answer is 4:03
